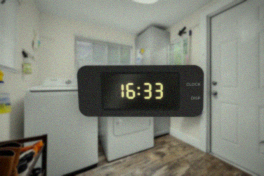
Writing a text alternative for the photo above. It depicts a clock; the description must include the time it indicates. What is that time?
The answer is 16:33
